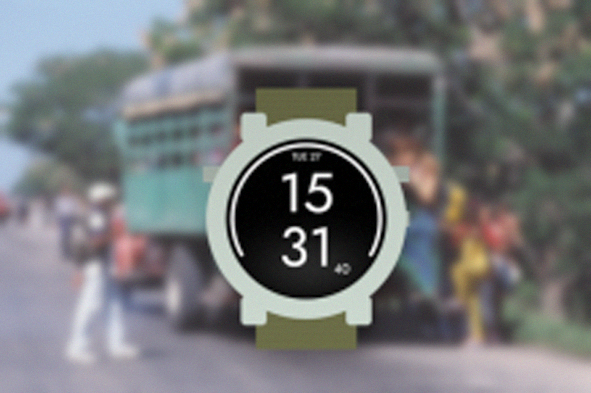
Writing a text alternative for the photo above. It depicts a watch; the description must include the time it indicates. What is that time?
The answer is 15:31
